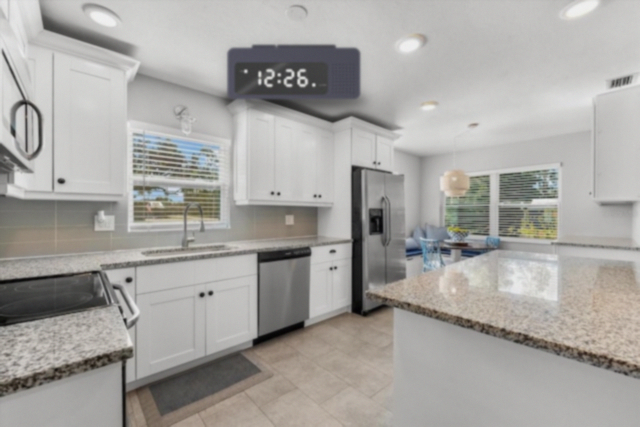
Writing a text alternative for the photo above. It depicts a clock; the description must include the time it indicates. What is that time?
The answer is 12:26
